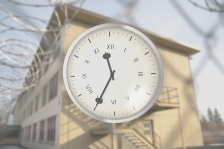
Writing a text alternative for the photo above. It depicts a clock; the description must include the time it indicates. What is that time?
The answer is 11:35
